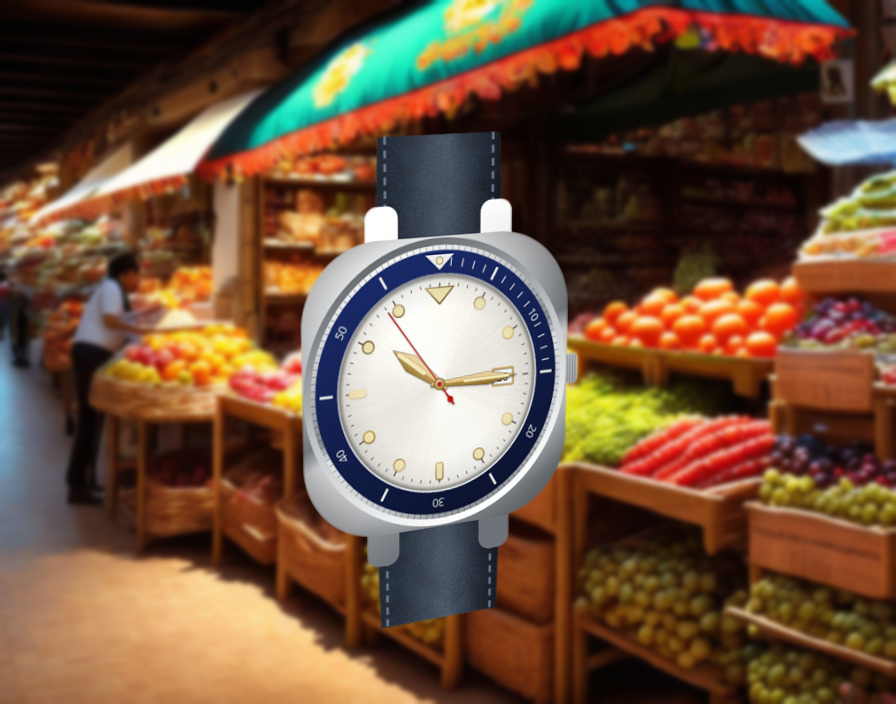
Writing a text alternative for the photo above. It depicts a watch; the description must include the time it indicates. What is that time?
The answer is 10:14:54
